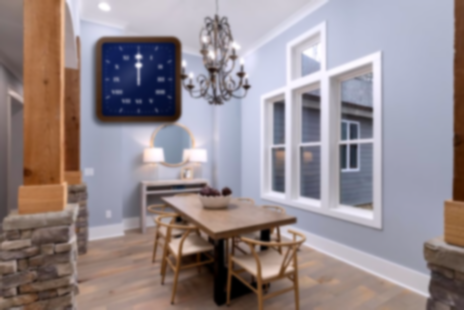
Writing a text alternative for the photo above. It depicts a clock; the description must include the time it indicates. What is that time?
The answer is 12:00
